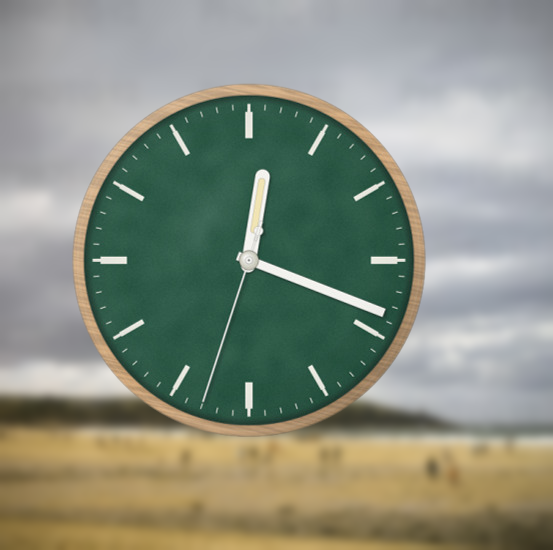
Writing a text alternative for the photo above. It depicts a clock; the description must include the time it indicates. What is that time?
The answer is 12:18:33
